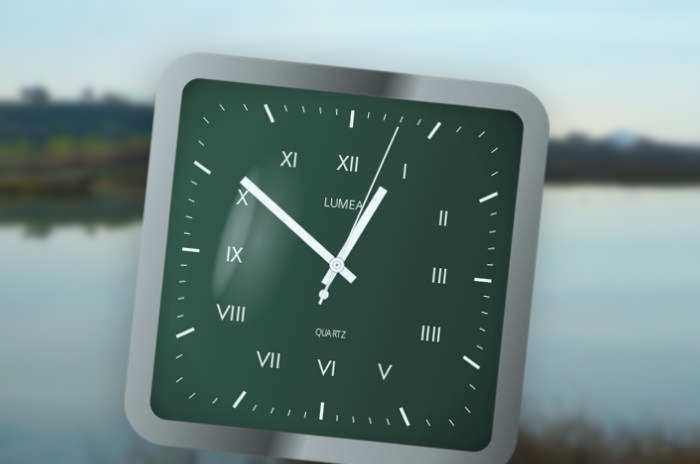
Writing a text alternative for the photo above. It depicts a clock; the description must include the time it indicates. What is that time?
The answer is 12:51:03
